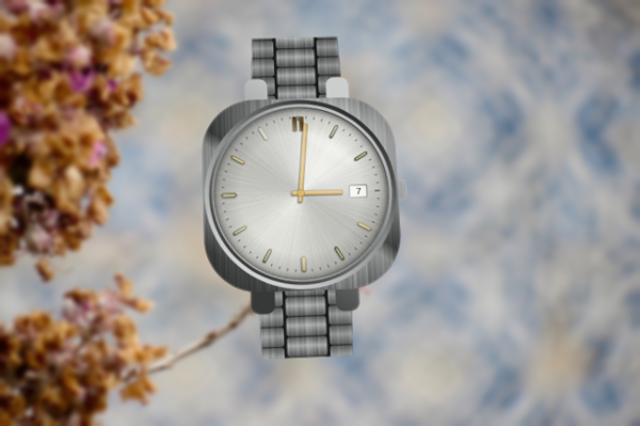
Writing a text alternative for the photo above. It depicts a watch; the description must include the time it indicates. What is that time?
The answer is 3:01
